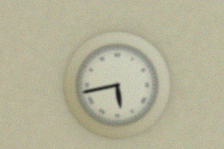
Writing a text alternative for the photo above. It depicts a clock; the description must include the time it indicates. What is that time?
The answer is 5:43
